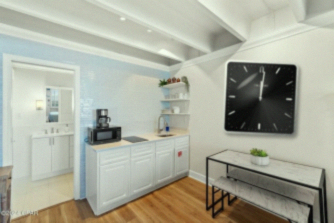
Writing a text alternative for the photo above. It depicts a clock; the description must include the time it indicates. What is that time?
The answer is 12:01
